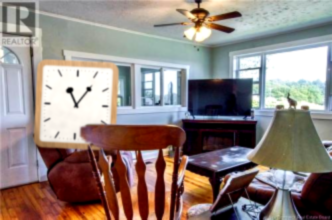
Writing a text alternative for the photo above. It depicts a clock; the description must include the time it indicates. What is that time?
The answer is 11:06
